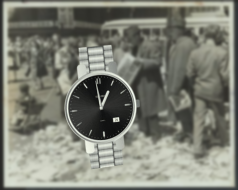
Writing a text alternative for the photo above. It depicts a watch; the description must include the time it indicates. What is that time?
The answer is 12:59
